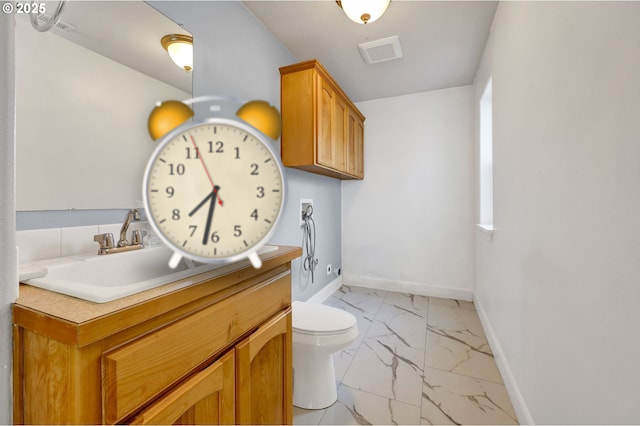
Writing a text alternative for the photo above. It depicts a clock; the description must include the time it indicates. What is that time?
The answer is 7:31:56
